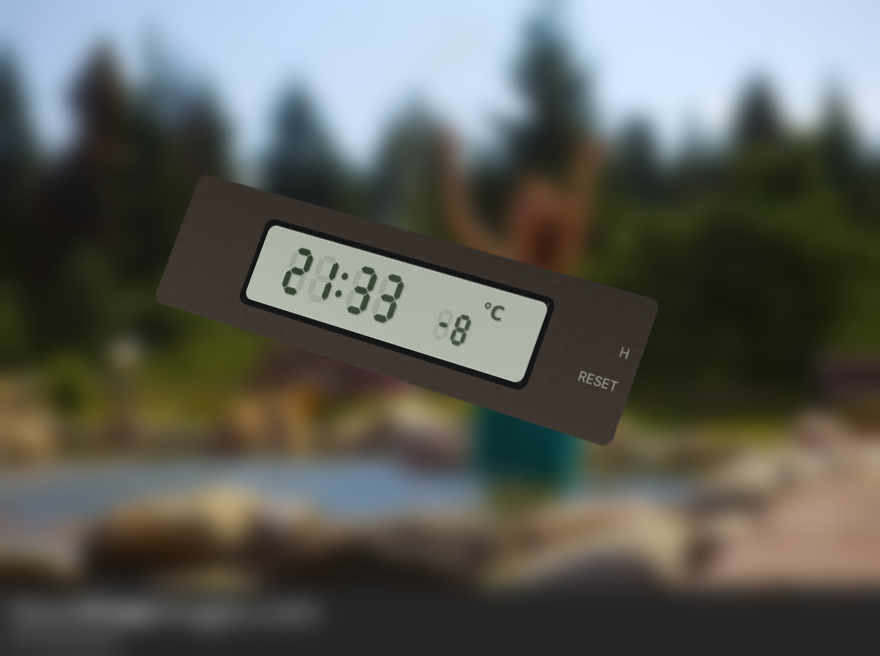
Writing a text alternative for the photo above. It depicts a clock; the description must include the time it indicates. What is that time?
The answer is 21:33
